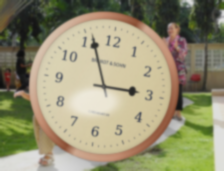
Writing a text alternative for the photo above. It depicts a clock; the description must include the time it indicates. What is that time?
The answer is 2:56
